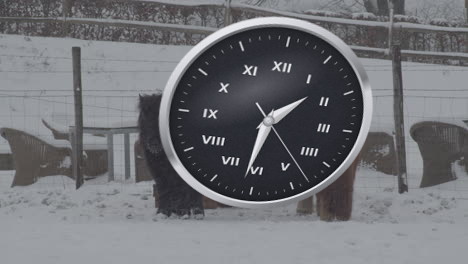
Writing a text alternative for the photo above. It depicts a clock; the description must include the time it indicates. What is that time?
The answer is 1:31:23
